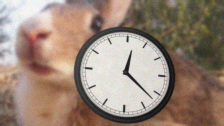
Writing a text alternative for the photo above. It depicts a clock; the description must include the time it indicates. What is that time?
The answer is 12:22
